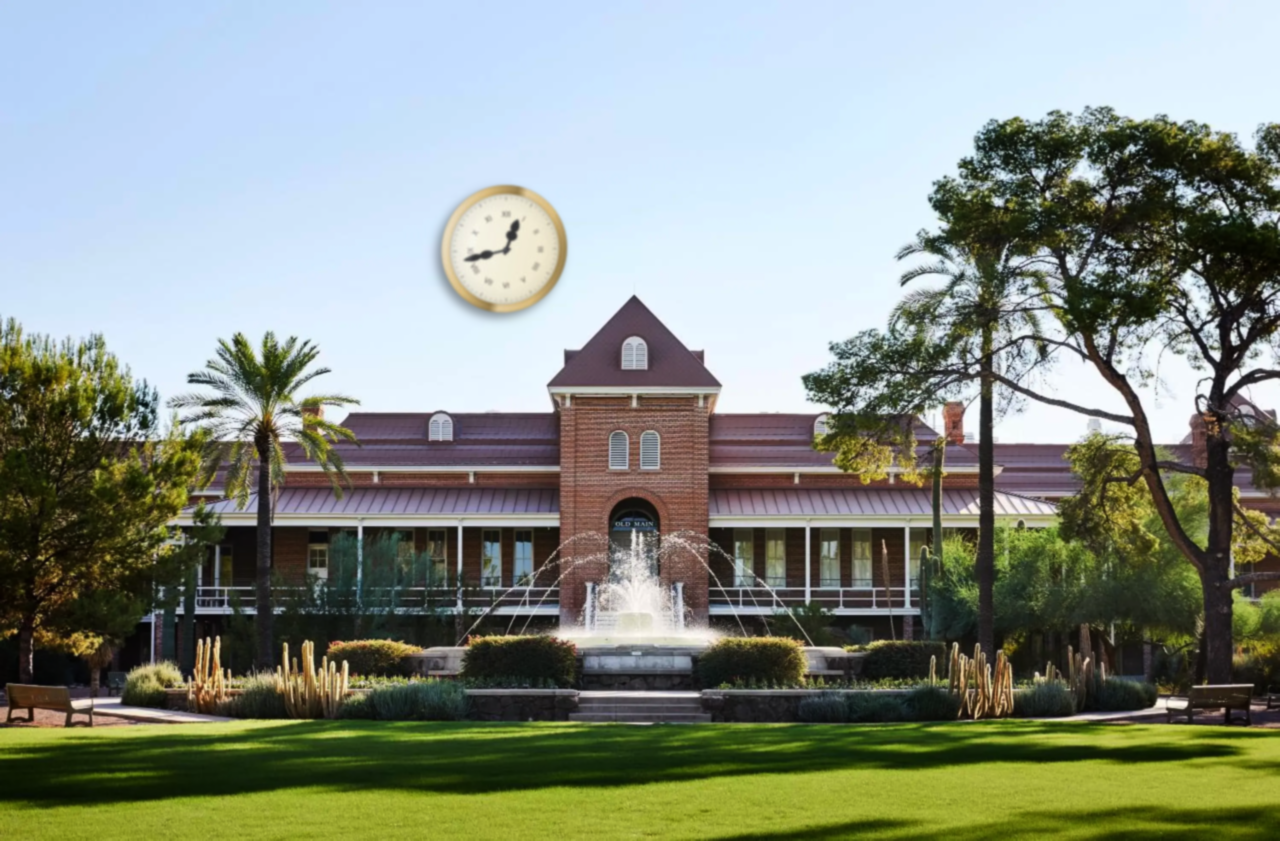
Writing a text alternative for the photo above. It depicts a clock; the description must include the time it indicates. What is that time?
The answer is 12:43
